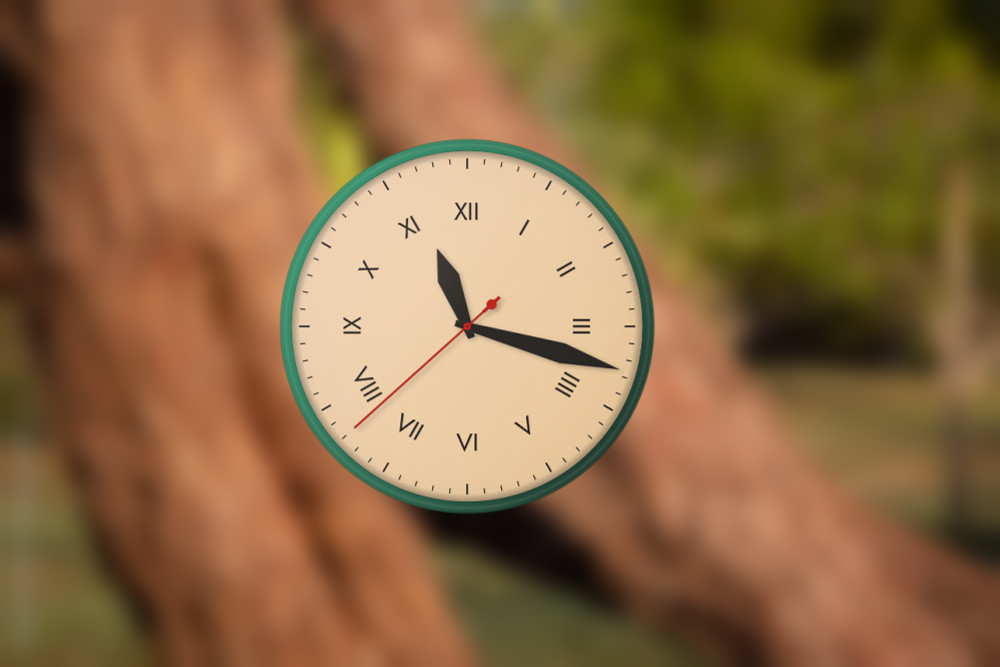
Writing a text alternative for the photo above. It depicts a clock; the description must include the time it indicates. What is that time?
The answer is 11:17:38
